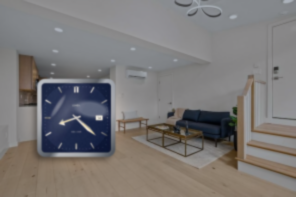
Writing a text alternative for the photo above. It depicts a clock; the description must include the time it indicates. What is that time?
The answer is 8:22
